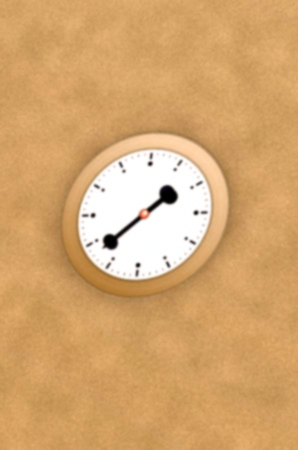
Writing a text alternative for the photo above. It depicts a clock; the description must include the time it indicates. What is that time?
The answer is 1:38
